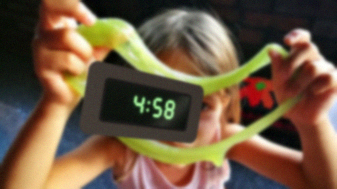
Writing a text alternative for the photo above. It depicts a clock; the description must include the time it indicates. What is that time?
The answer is 4:58
